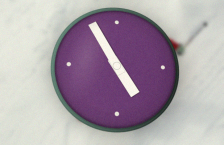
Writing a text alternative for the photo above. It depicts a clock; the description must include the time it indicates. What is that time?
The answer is 4:55
